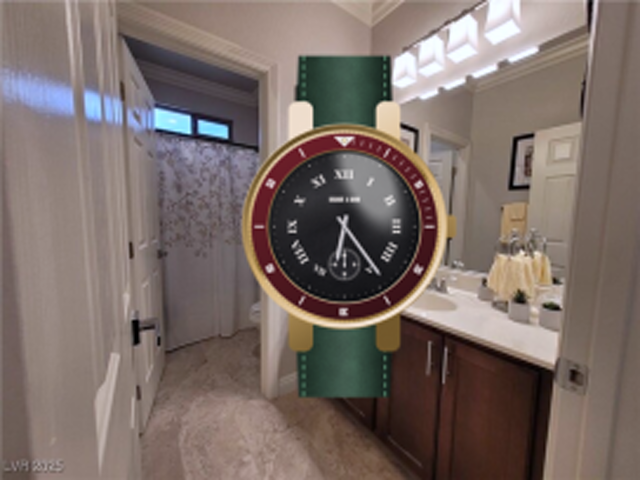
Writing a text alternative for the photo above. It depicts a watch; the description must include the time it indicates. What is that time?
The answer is 6:24
